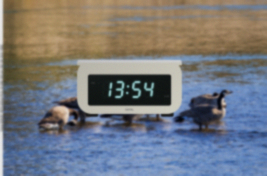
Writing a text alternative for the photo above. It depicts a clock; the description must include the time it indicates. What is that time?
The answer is 13:54
